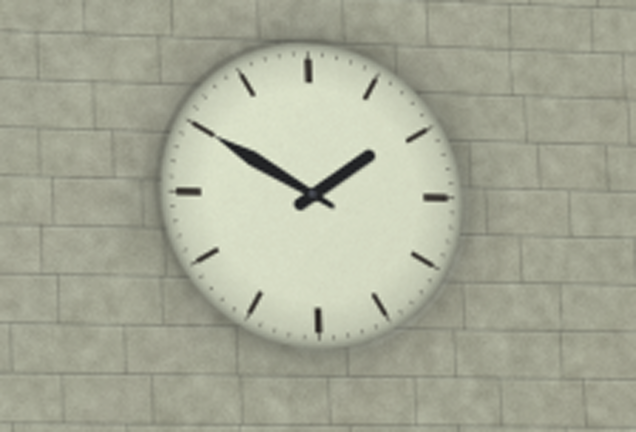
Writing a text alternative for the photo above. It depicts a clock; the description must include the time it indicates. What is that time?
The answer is 1:50
